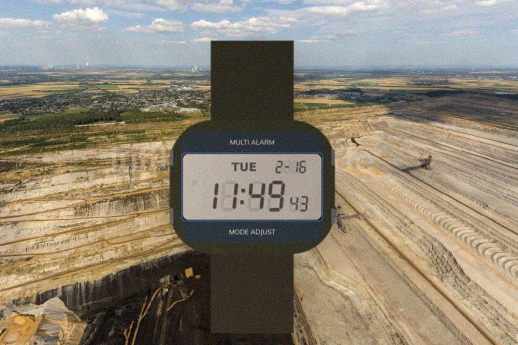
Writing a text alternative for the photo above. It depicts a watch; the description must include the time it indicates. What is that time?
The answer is 11:49:43
